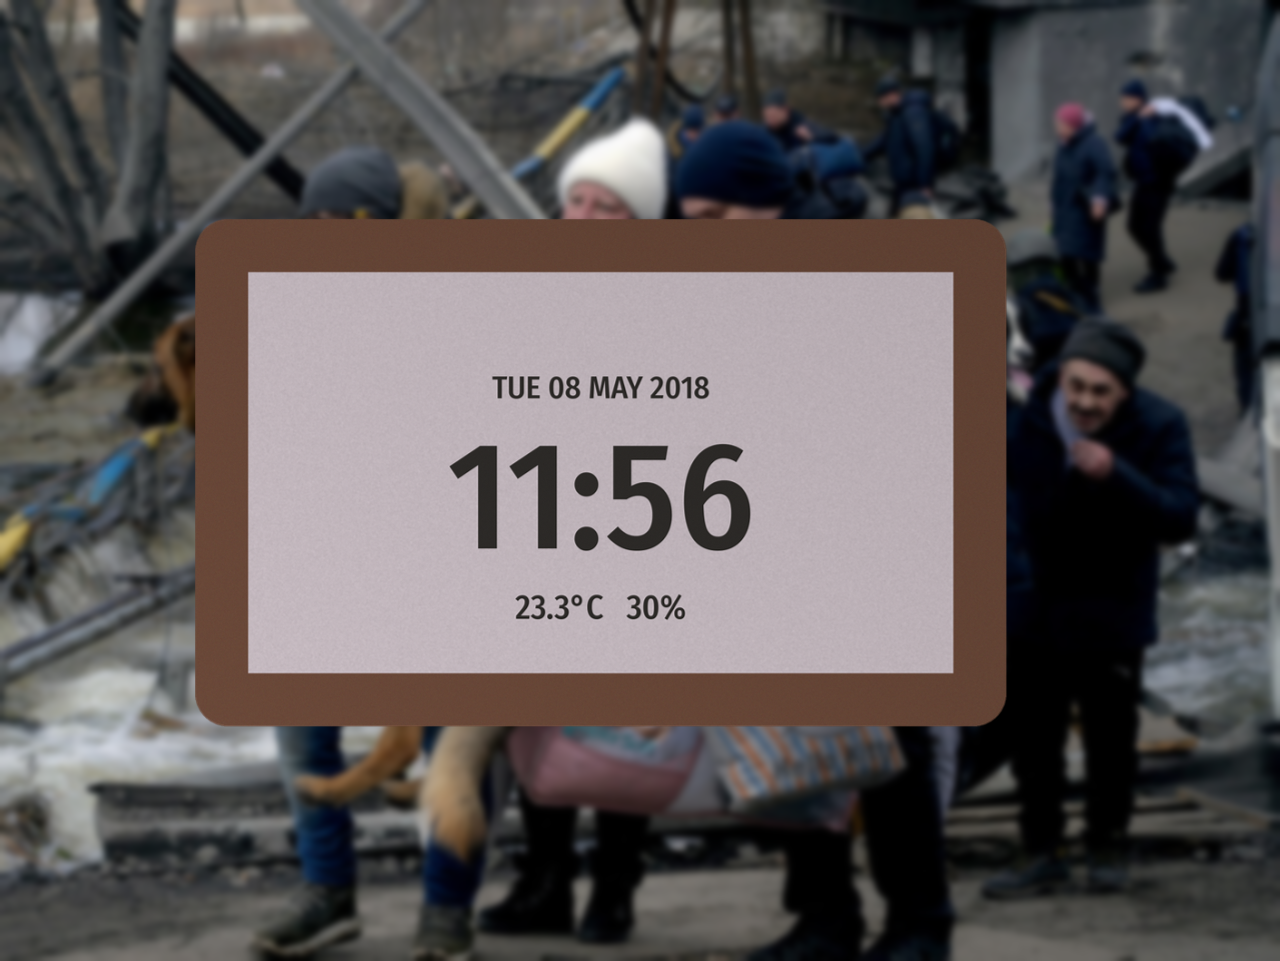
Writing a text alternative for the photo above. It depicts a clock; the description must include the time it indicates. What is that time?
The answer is 11:56
